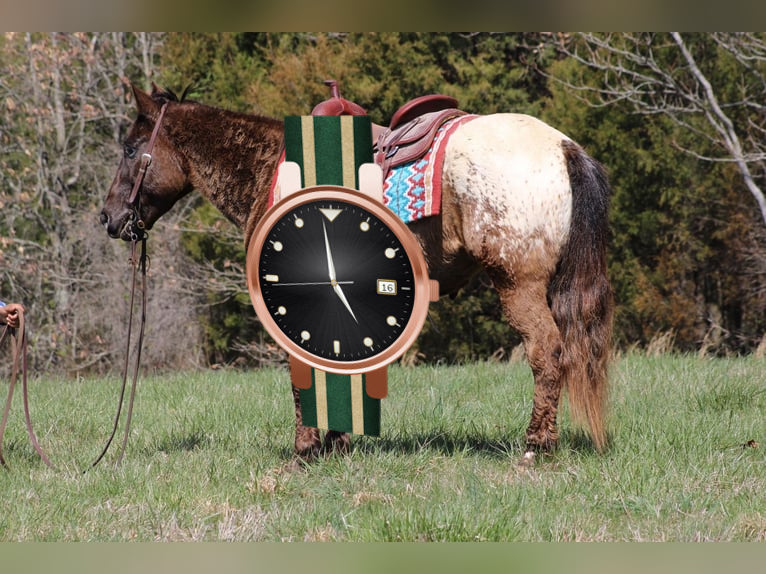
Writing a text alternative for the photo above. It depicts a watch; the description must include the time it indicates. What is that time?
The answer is 4:58:44
